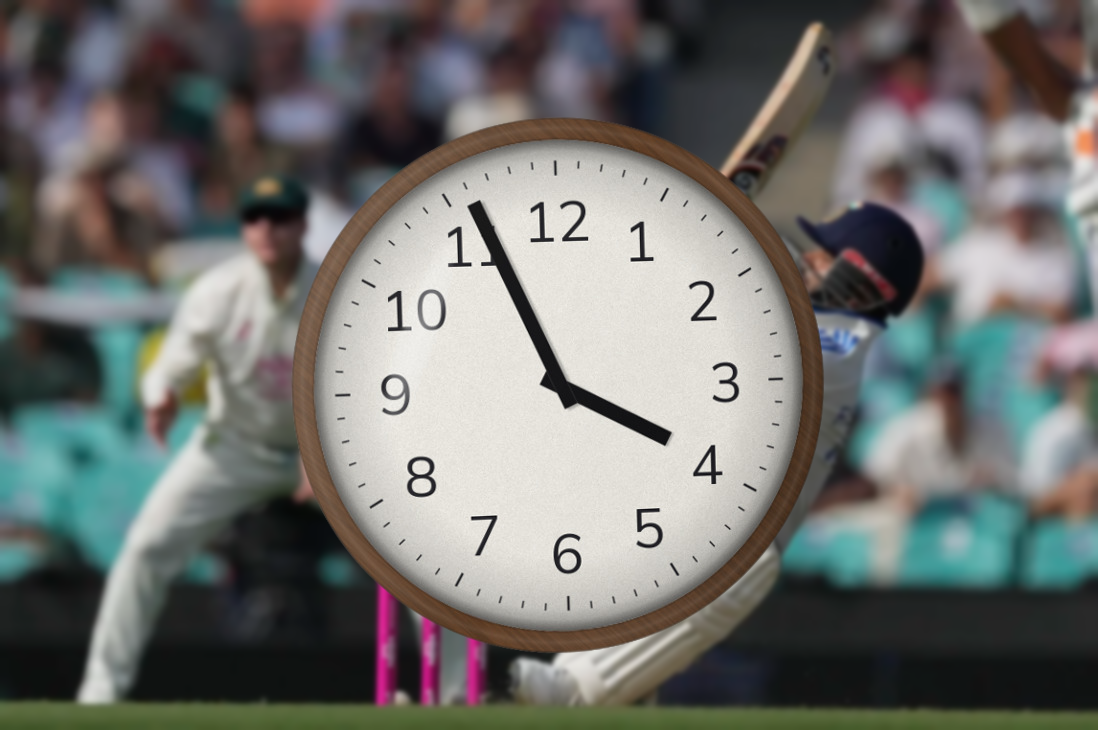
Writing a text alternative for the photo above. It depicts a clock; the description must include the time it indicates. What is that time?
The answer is 3:56
